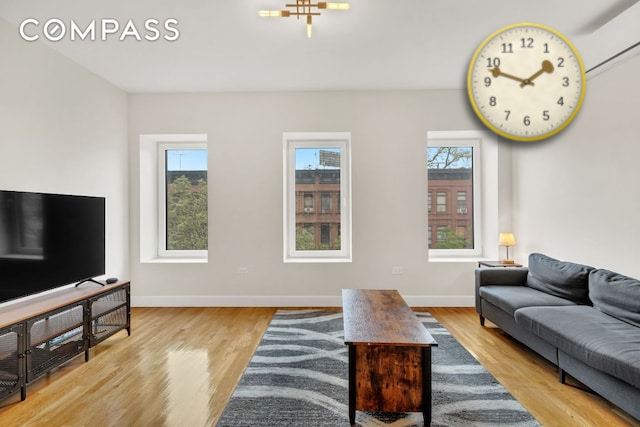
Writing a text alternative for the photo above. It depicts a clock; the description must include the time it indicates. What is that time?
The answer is 1:48
